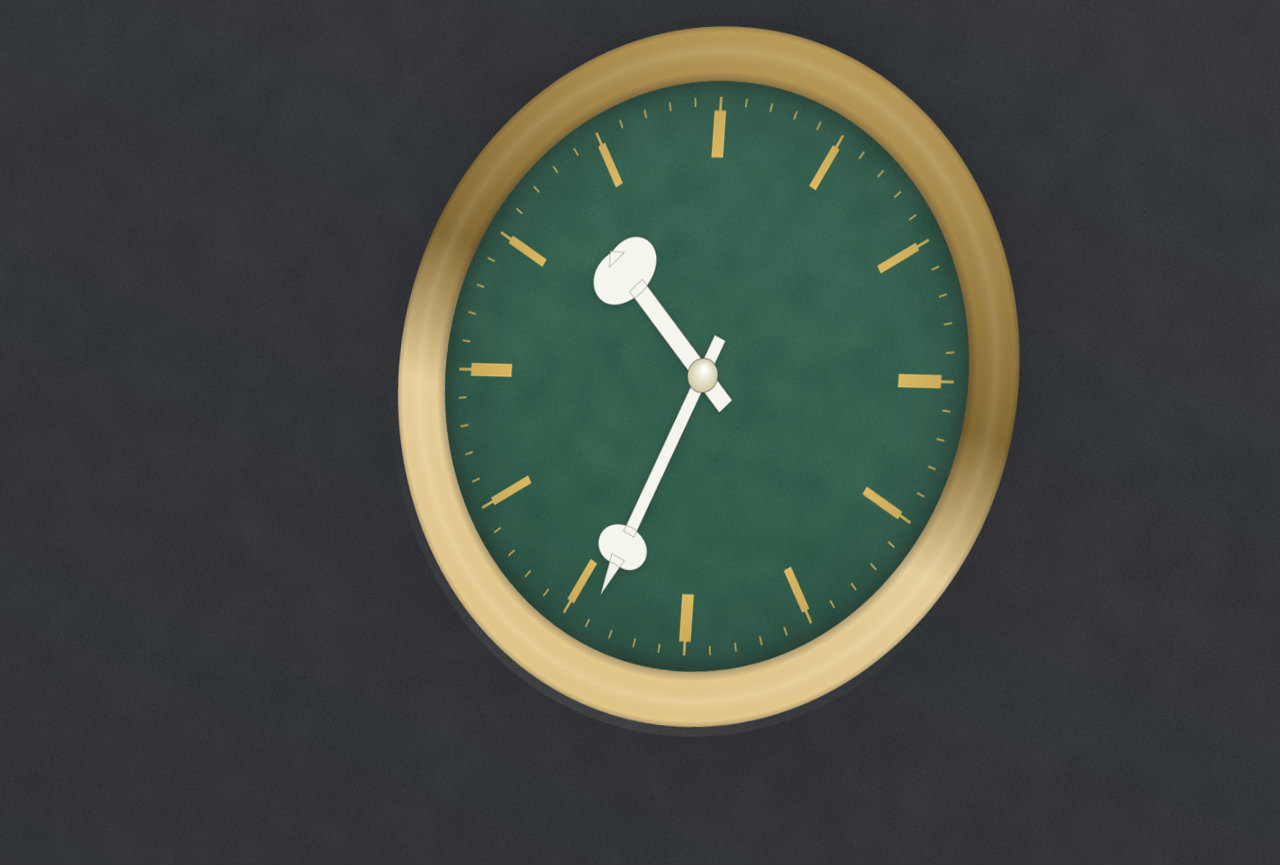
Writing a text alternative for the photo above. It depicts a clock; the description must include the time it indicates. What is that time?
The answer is 10:34
